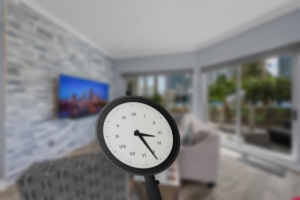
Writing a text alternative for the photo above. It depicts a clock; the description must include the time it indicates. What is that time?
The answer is 3:26
